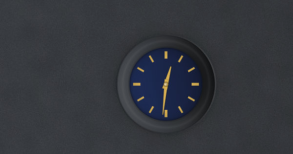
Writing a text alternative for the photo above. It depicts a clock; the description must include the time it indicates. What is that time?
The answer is 12:31
